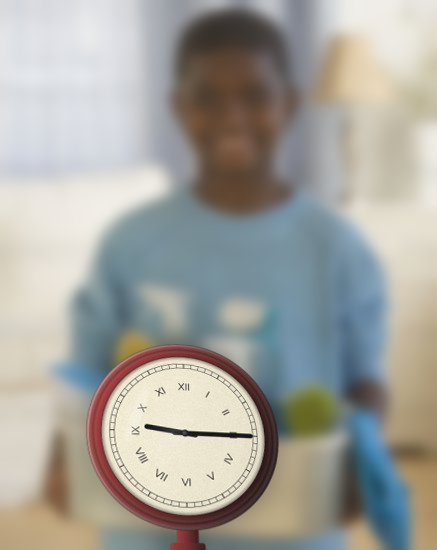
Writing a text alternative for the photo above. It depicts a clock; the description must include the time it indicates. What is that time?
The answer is 9:15
